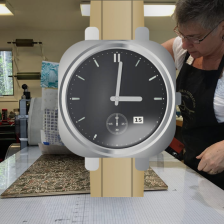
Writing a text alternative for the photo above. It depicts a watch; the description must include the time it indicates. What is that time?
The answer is 3:01
